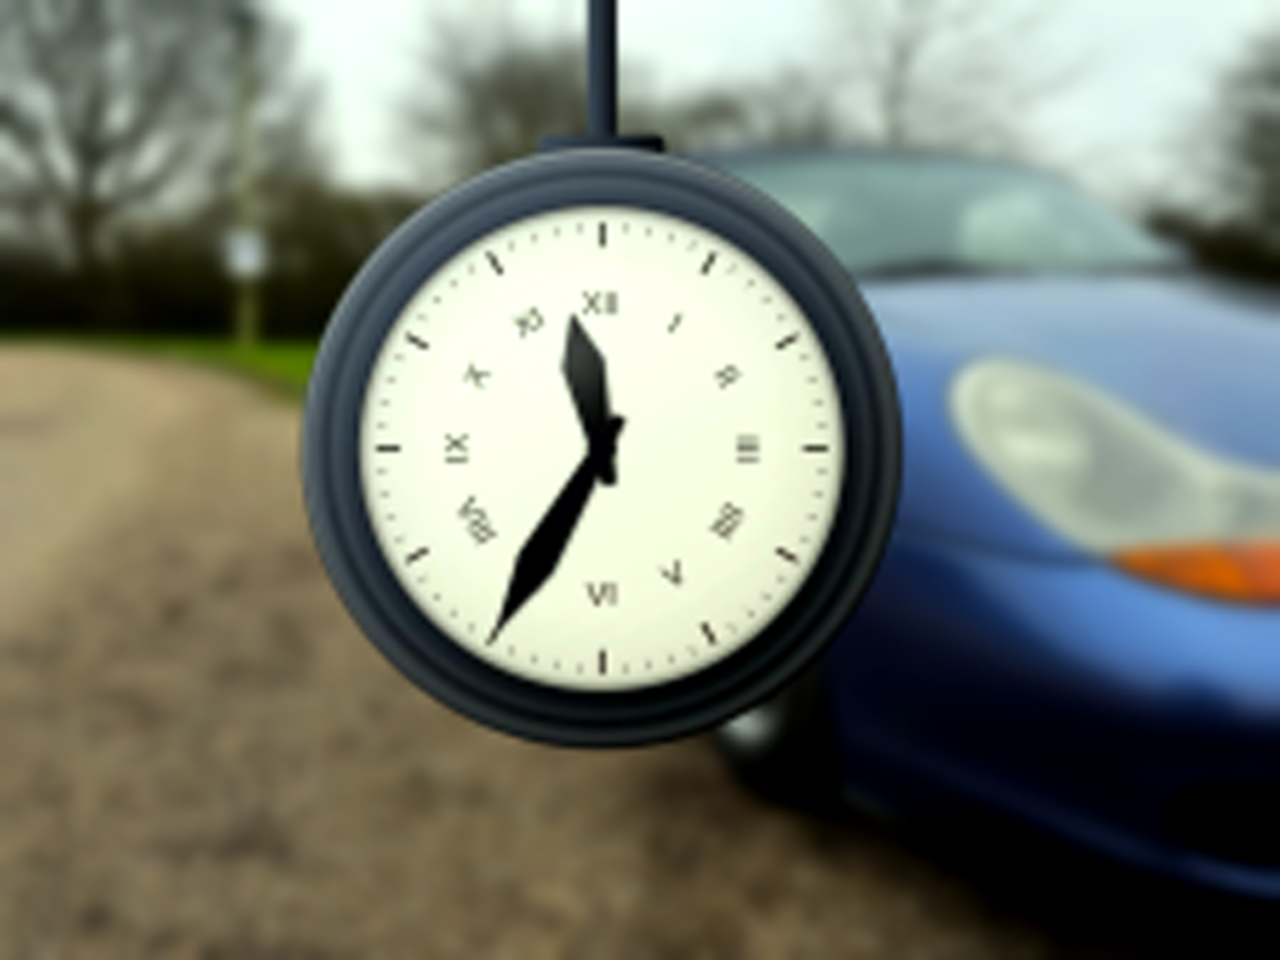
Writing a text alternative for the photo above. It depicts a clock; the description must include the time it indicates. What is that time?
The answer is 11:35
